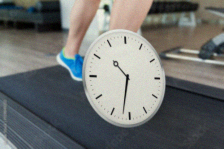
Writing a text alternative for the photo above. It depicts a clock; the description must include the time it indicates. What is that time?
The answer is 10:32
